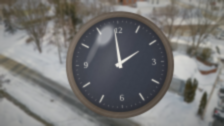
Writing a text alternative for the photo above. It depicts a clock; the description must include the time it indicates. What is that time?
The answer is 1:59
